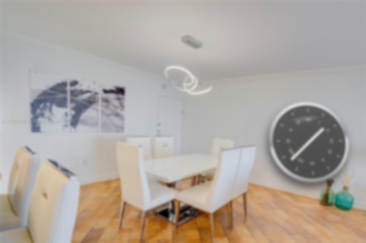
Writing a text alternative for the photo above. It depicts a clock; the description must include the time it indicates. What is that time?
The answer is 1:38
